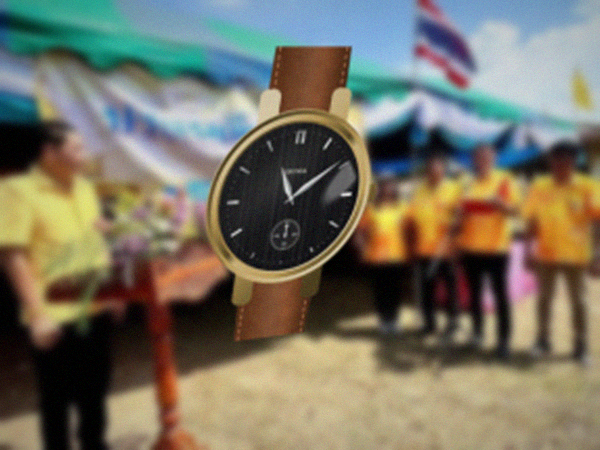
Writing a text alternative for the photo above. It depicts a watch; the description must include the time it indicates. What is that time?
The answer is 11:09
